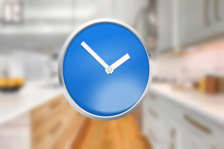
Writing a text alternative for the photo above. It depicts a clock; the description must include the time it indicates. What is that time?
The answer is 1:52
